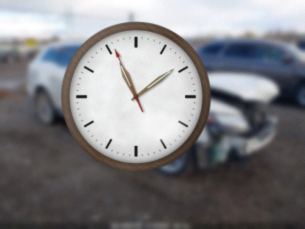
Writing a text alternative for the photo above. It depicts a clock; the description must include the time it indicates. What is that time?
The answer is 11:08:56
